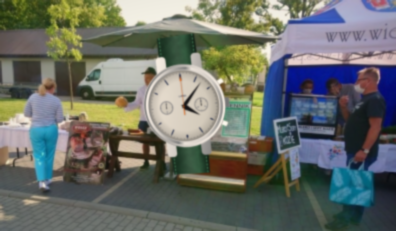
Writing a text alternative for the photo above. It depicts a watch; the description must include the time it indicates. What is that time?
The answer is 4:07
